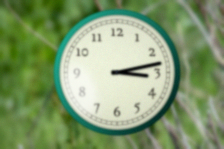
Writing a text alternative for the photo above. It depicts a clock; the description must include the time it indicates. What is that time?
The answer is 3:13
